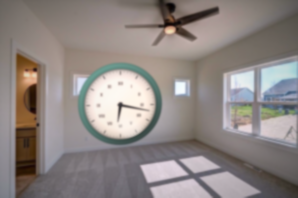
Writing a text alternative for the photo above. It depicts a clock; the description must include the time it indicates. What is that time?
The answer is 6:17
